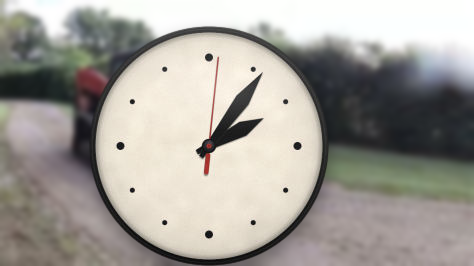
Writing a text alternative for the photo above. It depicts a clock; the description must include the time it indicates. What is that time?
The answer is 2:06:01
